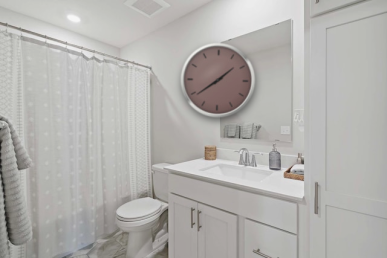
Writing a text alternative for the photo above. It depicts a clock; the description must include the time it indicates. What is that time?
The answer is 1:39
